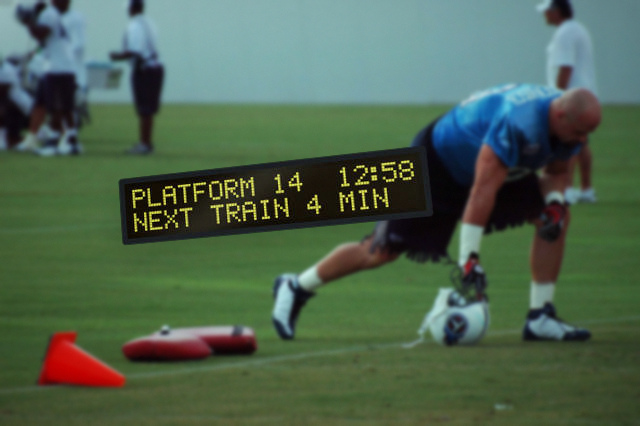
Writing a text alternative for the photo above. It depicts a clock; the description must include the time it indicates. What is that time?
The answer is 12:58
